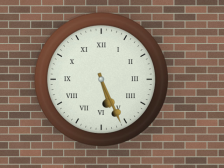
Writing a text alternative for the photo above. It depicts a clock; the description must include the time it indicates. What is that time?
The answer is 5:26
